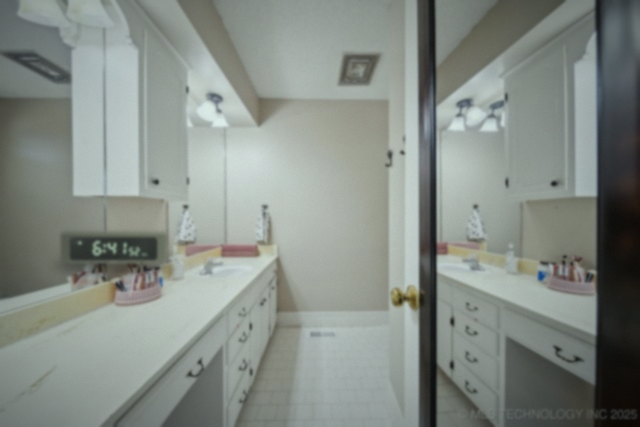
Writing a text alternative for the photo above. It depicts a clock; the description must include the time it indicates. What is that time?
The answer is 6:41
